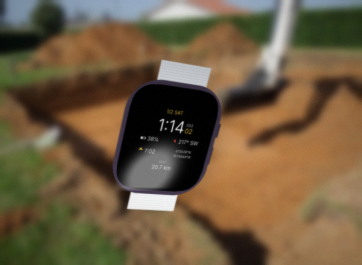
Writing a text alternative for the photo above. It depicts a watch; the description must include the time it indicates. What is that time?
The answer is 1:14
